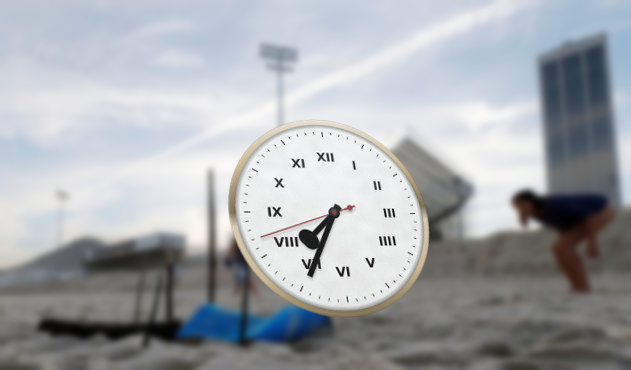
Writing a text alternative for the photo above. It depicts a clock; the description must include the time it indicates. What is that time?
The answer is 7:34:42
